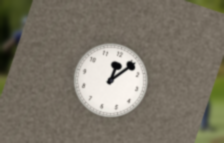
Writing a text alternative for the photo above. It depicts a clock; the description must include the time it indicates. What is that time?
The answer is 12:06
